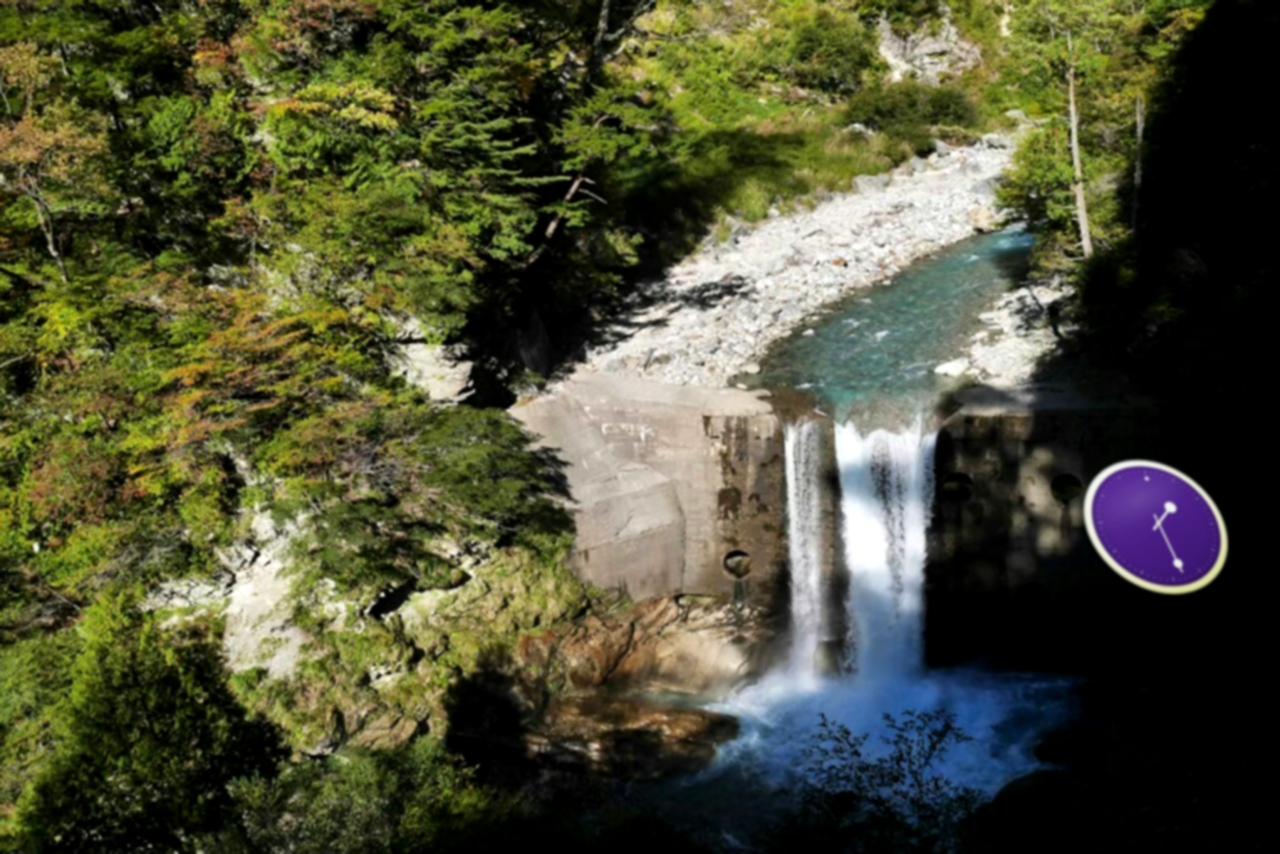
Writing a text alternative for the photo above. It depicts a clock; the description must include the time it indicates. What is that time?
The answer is 1:28
